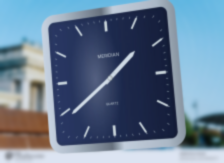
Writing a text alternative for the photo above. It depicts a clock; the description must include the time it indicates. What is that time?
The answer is 1:39
